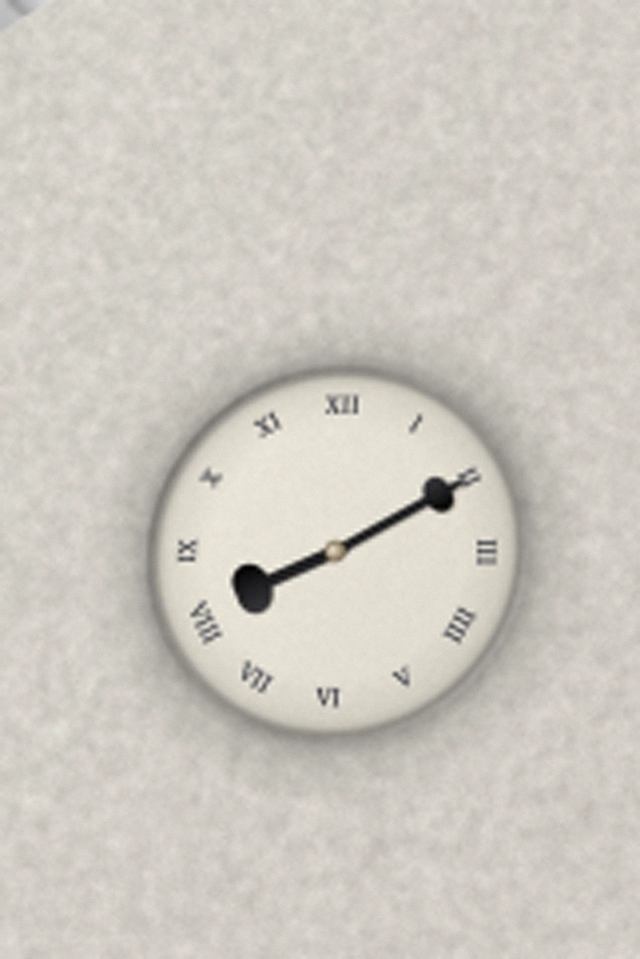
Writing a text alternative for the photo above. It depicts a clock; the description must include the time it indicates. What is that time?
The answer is 8:10
